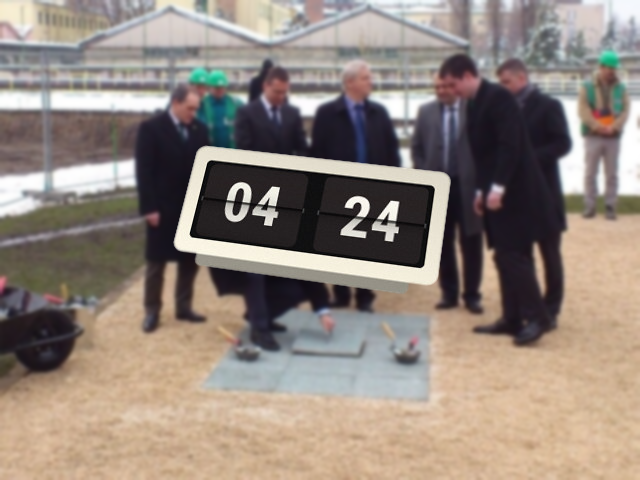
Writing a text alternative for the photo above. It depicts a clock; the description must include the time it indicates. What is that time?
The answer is 4:24
